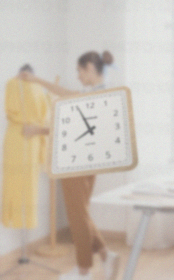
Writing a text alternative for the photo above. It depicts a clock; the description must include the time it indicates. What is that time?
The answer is 7:56
